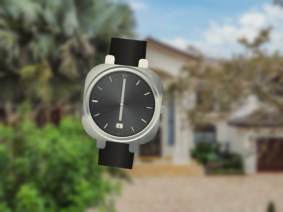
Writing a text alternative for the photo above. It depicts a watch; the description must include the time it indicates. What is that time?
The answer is 6:00
